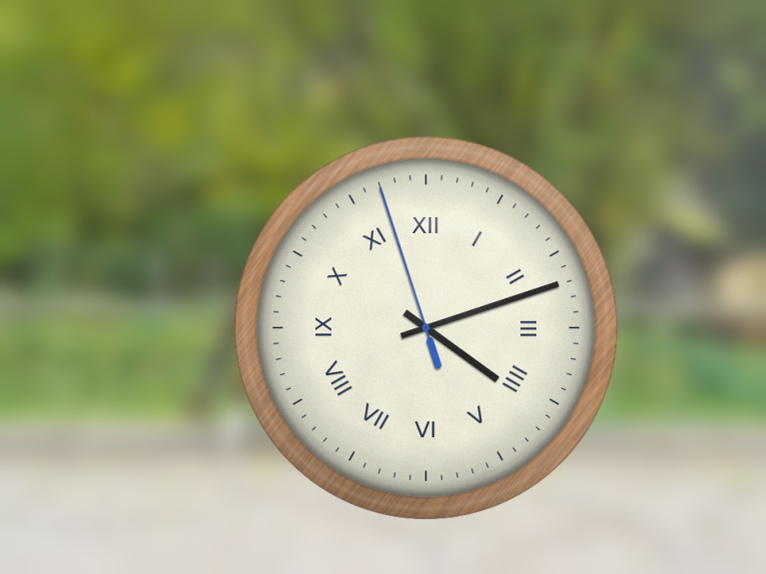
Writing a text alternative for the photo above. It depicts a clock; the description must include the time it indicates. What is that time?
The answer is 4:11:57
